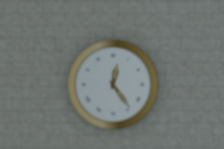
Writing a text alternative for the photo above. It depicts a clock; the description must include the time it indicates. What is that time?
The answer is 12:24
